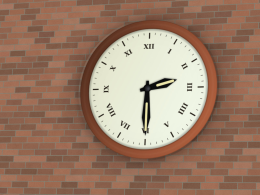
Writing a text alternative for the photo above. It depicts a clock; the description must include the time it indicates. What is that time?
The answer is 2:30
